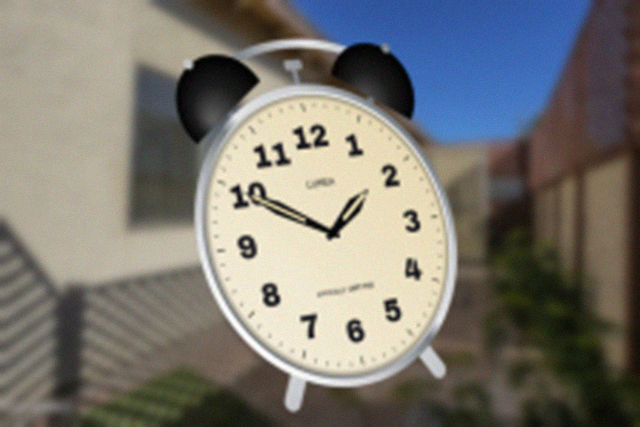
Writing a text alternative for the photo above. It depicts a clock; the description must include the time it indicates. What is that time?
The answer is 1:50
